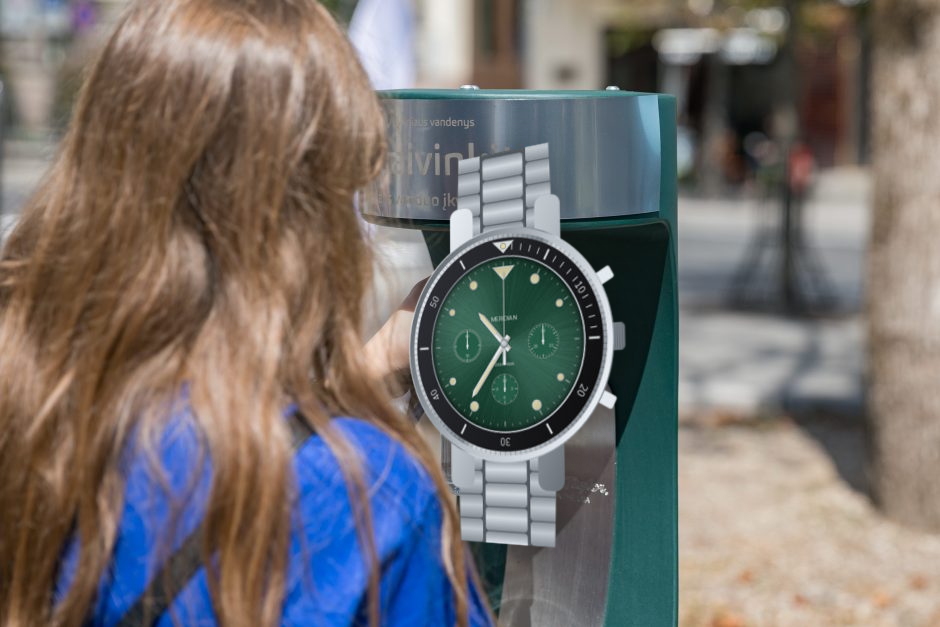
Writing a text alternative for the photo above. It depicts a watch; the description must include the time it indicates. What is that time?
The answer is 10:36
